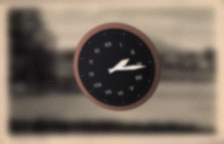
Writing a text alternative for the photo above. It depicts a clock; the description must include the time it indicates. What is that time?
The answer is 2:16
